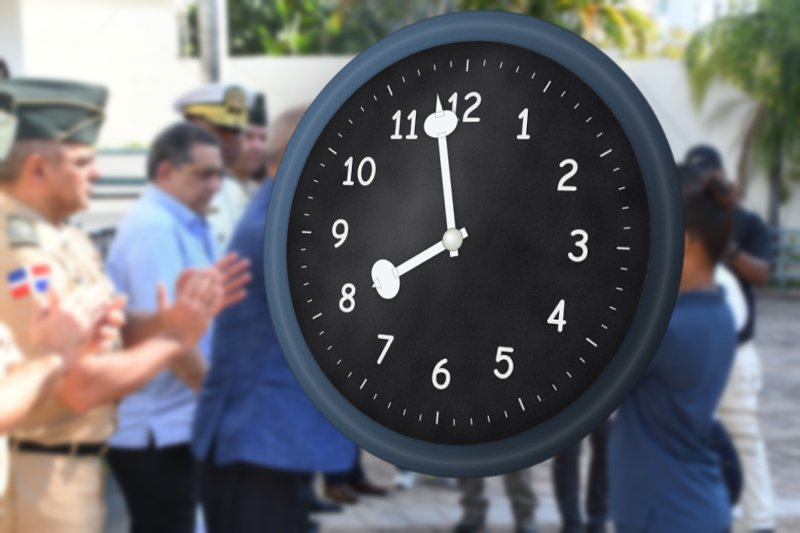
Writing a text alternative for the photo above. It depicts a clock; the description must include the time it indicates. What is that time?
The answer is 7:58
